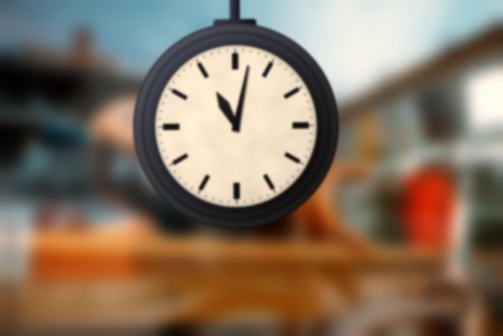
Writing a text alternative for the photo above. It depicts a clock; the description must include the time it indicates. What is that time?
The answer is 11:02
